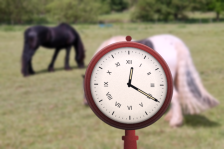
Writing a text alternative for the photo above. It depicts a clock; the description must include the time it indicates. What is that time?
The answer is 12:20
